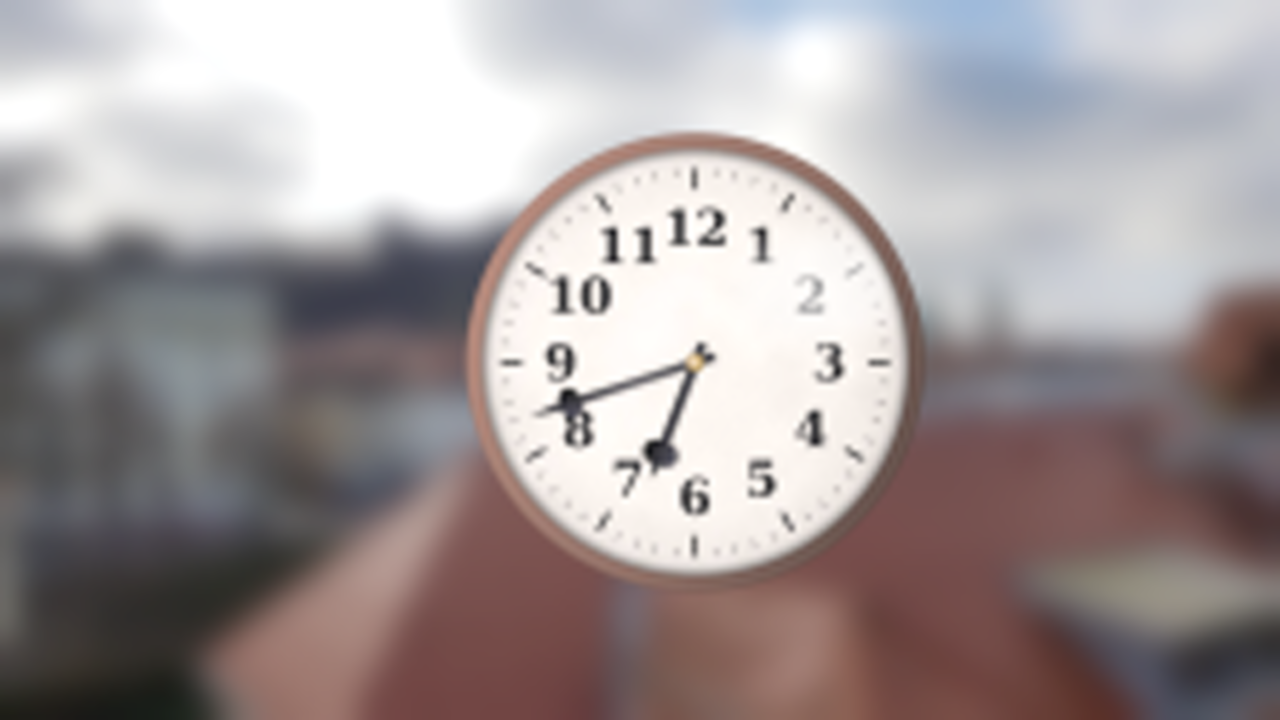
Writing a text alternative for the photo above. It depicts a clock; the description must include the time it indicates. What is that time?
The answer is 6:42
